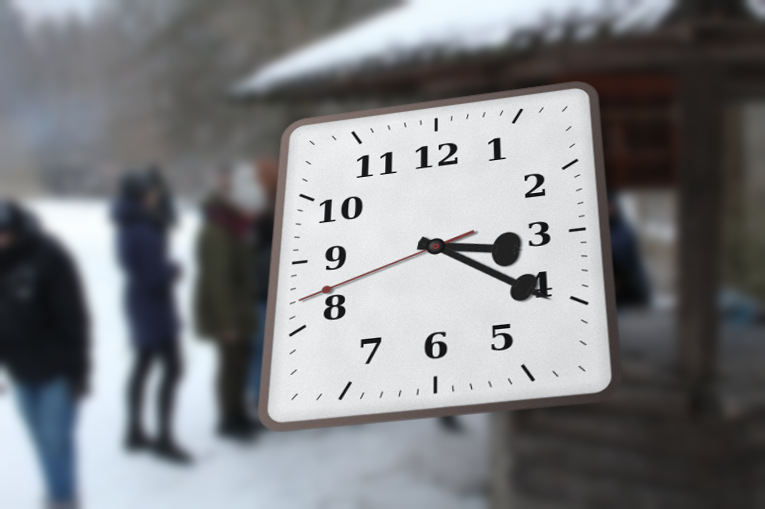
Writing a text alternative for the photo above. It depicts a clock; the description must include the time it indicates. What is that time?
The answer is 3:20:42
